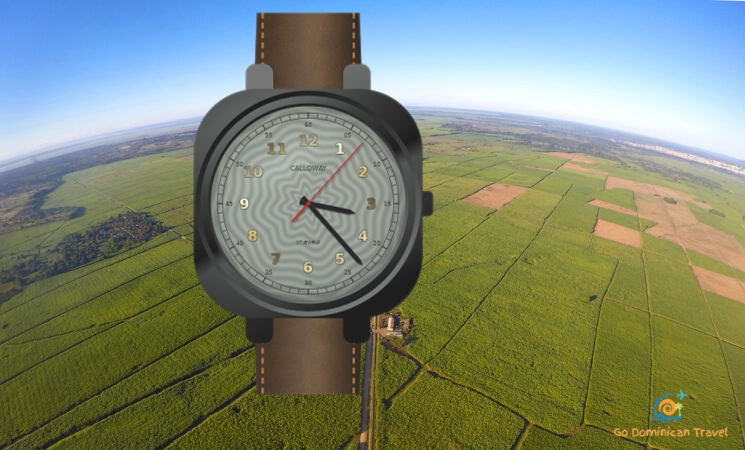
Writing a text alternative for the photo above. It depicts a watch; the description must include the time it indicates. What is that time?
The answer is 3:23:07
